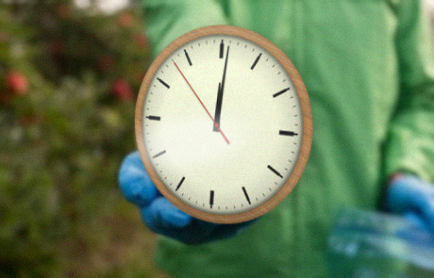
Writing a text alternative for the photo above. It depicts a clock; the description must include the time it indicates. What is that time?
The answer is 12:00:53
